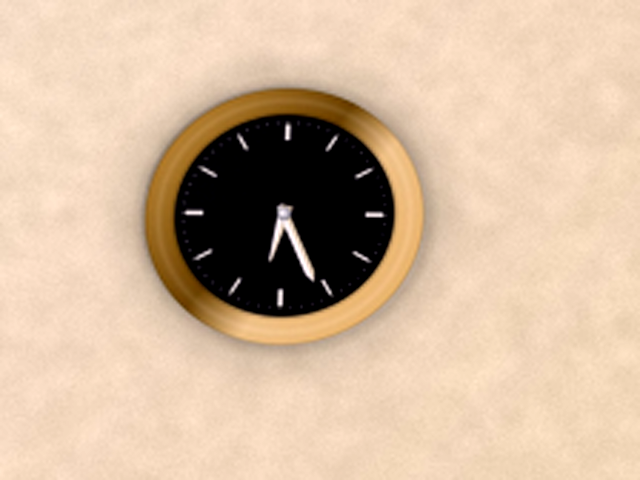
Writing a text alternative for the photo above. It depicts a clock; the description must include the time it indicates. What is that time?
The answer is 6:26
